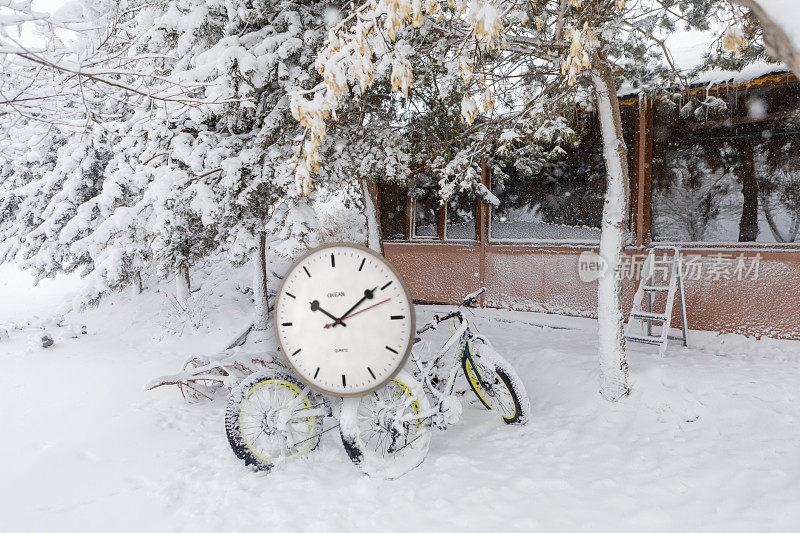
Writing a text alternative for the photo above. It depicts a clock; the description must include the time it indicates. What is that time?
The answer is 10:09:12
